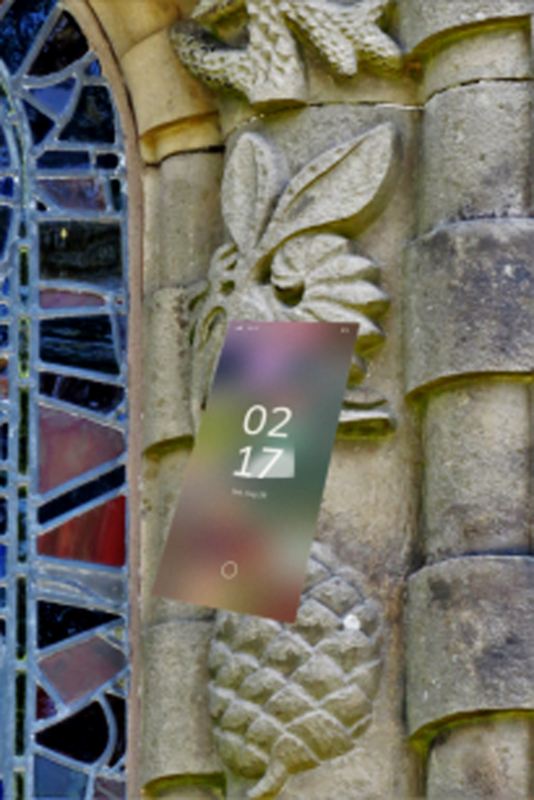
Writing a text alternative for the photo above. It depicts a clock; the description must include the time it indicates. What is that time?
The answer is 2:17
